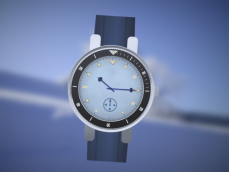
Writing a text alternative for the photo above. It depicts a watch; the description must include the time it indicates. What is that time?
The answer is 10:15
